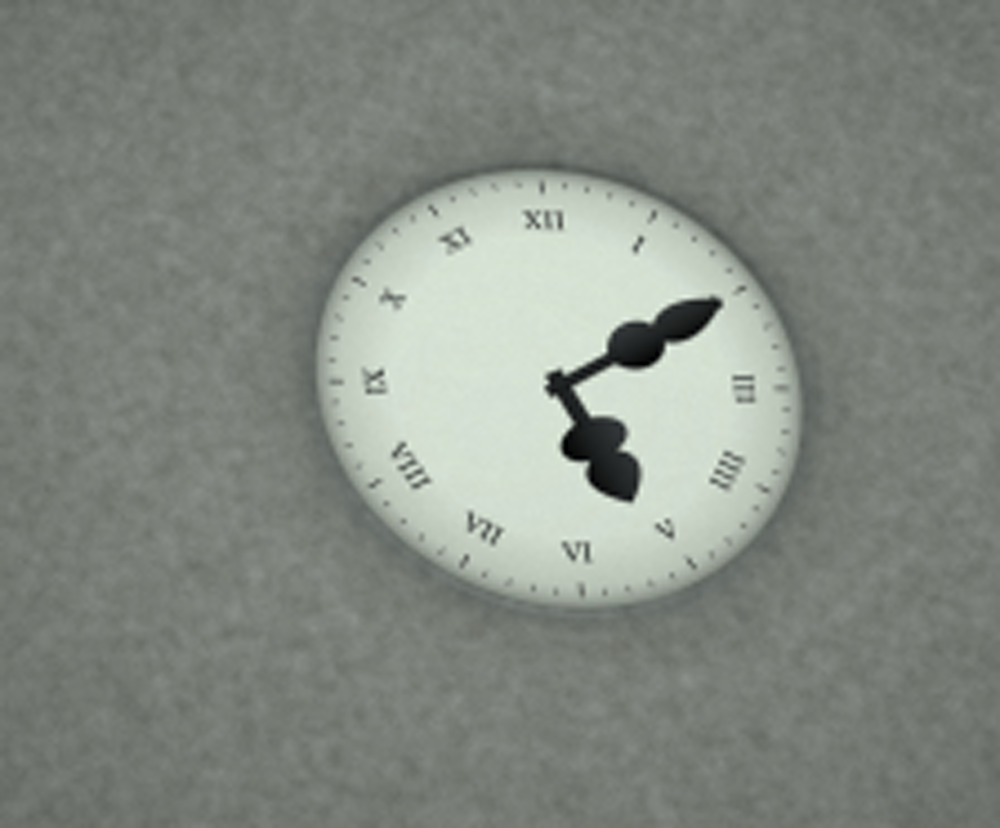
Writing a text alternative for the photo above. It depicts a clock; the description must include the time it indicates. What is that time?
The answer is 5:10
